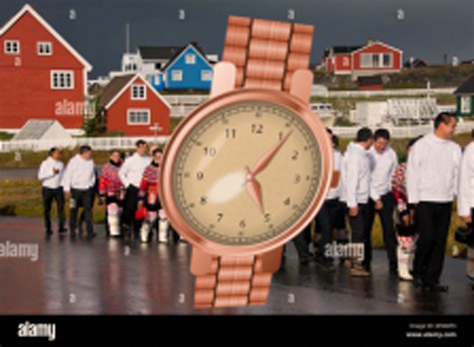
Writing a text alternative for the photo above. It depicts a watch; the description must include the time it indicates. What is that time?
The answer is 5:06
